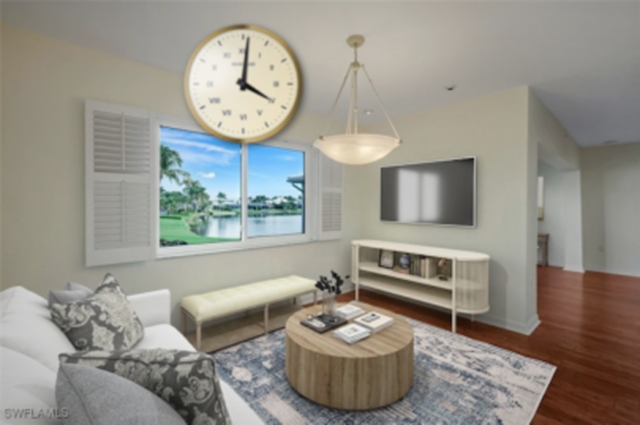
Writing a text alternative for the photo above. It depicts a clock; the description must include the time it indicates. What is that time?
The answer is 4:01
